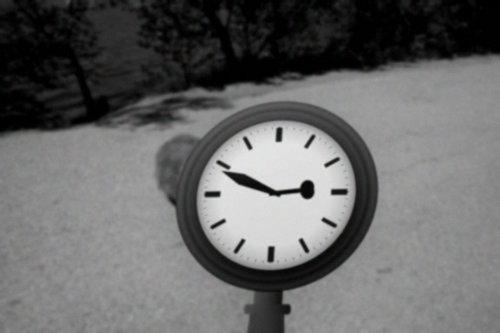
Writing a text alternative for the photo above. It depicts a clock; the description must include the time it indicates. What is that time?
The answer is 2:49
